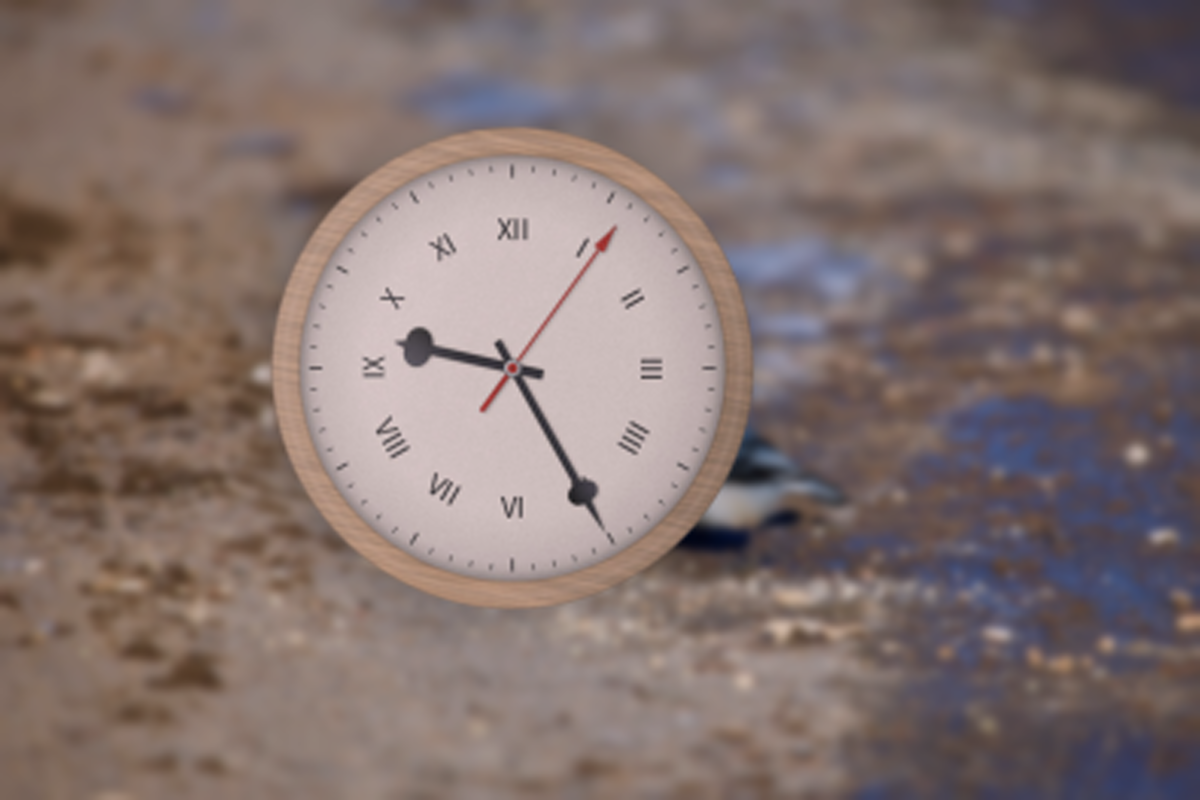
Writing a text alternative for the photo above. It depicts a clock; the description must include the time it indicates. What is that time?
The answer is 9:25:06
